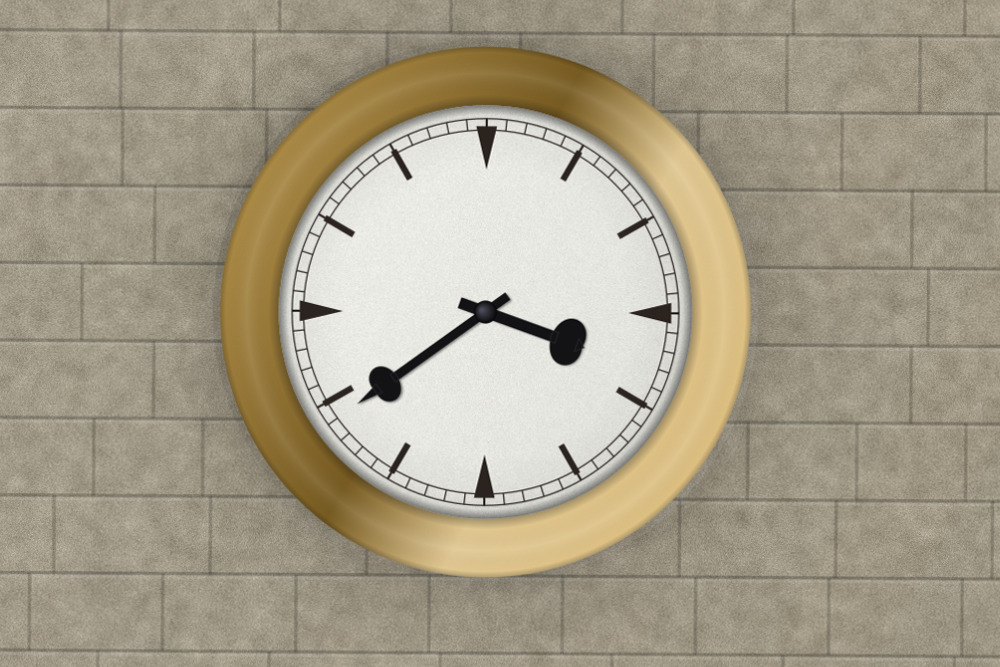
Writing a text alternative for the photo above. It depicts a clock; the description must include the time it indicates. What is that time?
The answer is 3:39
